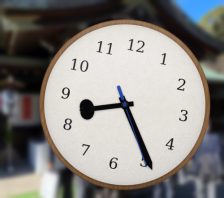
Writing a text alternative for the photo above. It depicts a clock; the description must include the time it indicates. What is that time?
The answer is 8:24:25
